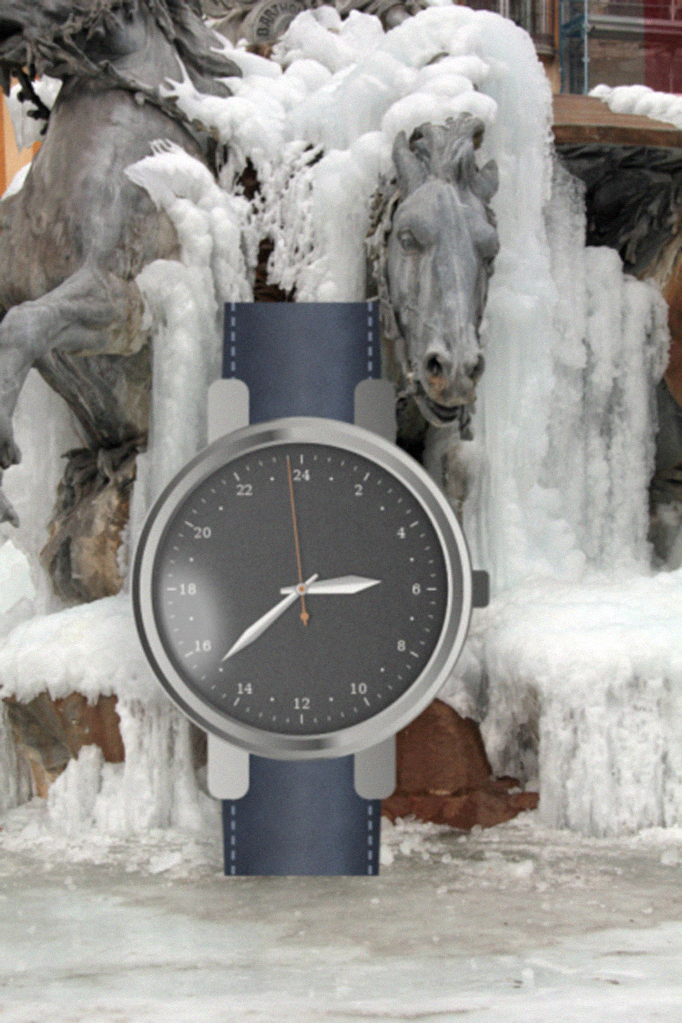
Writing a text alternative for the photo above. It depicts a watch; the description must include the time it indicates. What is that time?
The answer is 5:37:59
